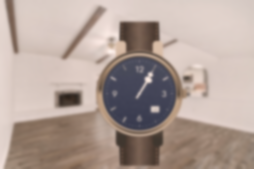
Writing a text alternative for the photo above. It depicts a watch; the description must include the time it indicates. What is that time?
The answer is 1:05
